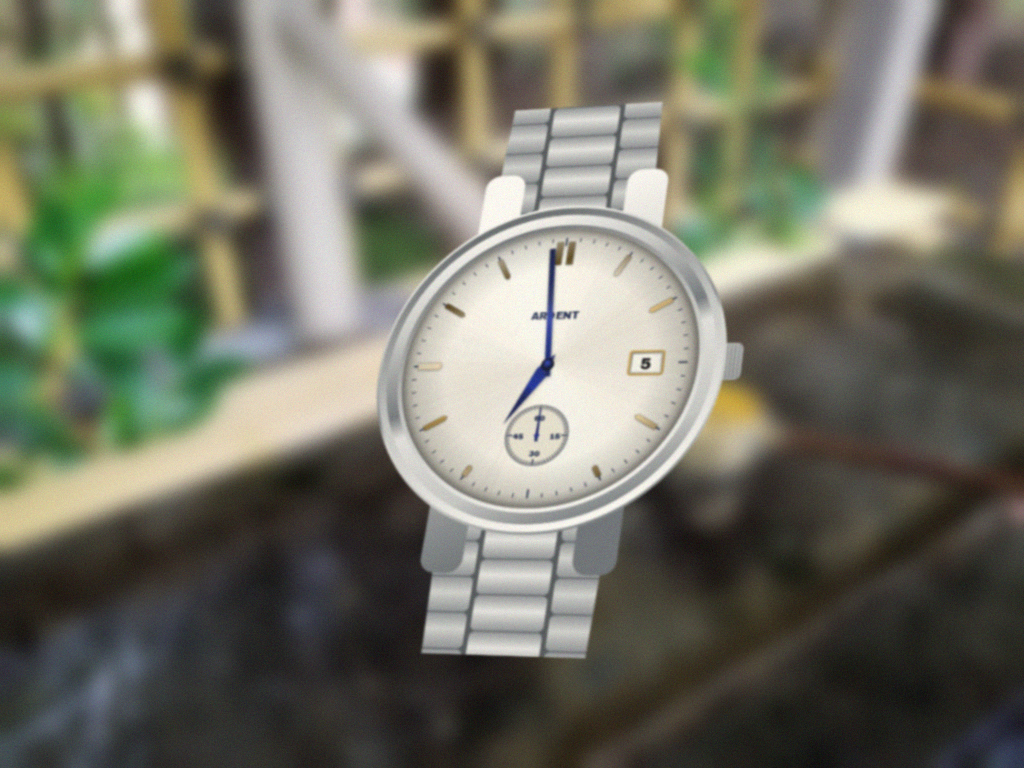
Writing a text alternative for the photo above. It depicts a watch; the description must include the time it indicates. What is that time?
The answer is 6:59
